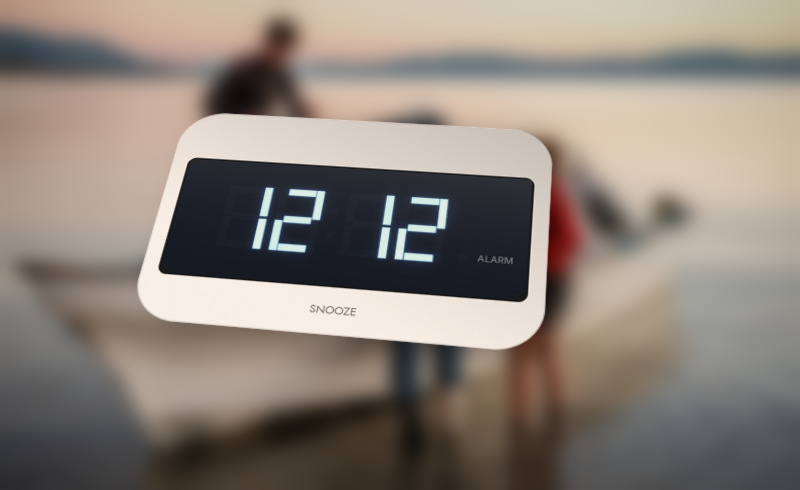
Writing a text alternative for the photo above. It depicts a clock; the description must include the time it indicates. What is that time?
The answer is 12:12
